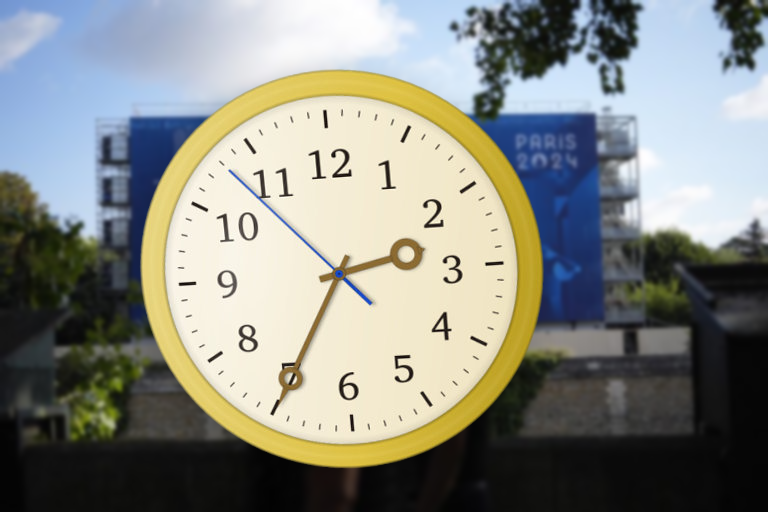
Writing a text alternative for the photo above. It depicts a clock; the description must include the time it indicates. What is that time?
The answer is 2:34:53
